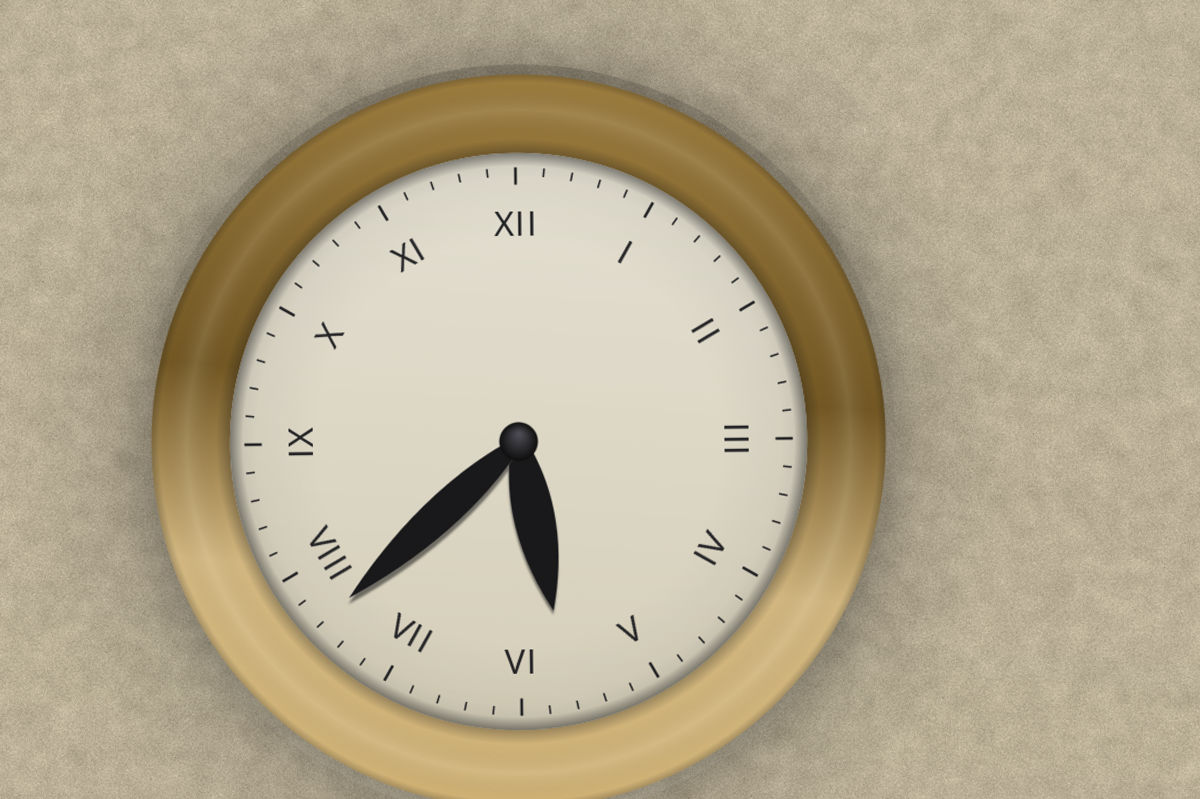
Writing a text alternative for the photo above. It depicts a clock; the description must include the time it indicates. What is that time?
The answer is 5:38
